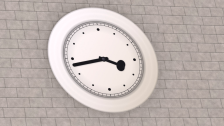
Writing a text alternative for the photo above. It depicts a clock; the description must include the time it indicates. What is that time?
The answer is 3:43
